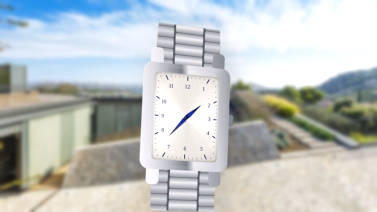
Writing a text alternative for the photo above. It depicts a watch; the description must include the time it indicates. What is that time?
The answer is 1:37
